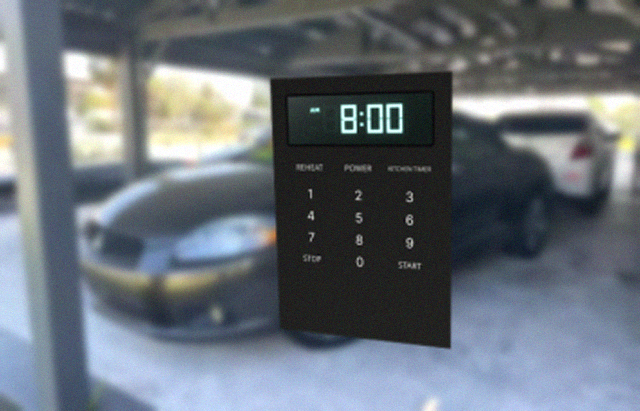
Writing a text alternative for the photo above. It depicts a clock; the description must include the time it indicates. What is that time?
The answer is 8:00
